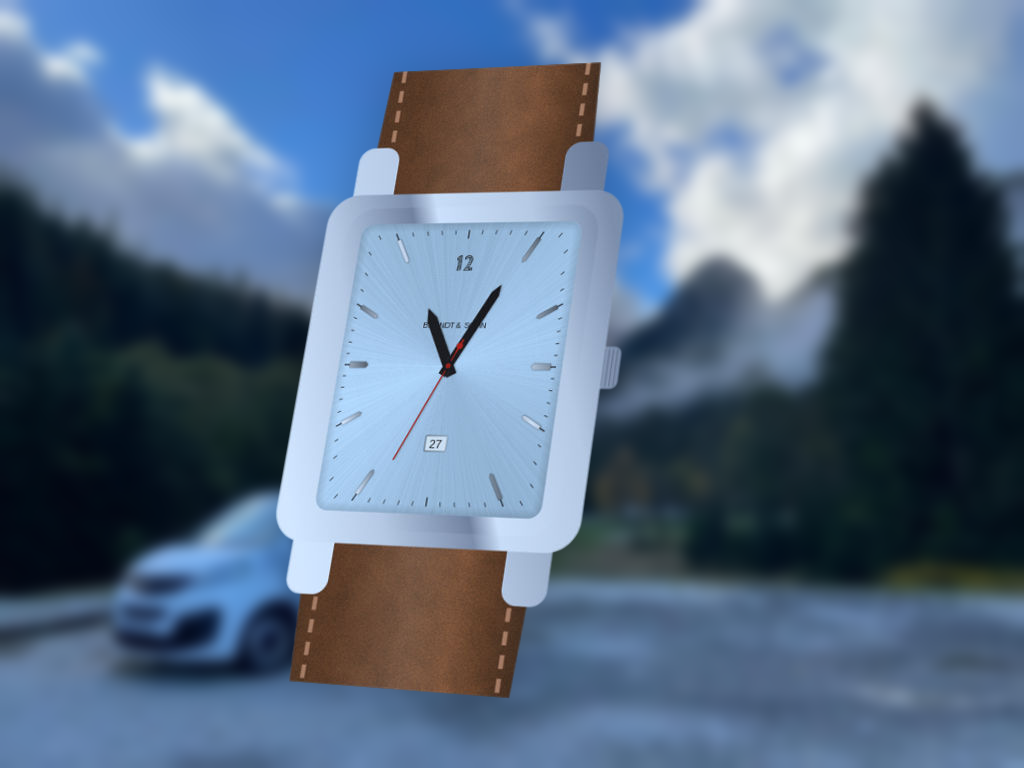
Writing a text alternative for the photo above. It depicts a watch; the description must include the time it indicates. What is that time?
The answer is 11:04:34
